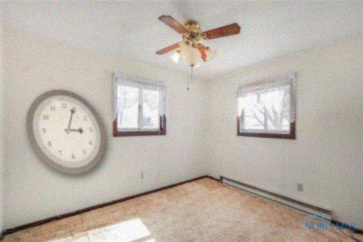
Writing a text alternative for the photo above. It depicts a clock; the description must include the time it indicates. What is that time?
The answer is 3:04
